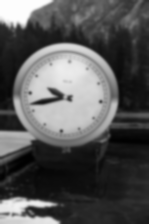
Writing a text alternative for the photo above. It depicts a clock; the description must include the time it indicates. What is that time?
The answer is 9:42
